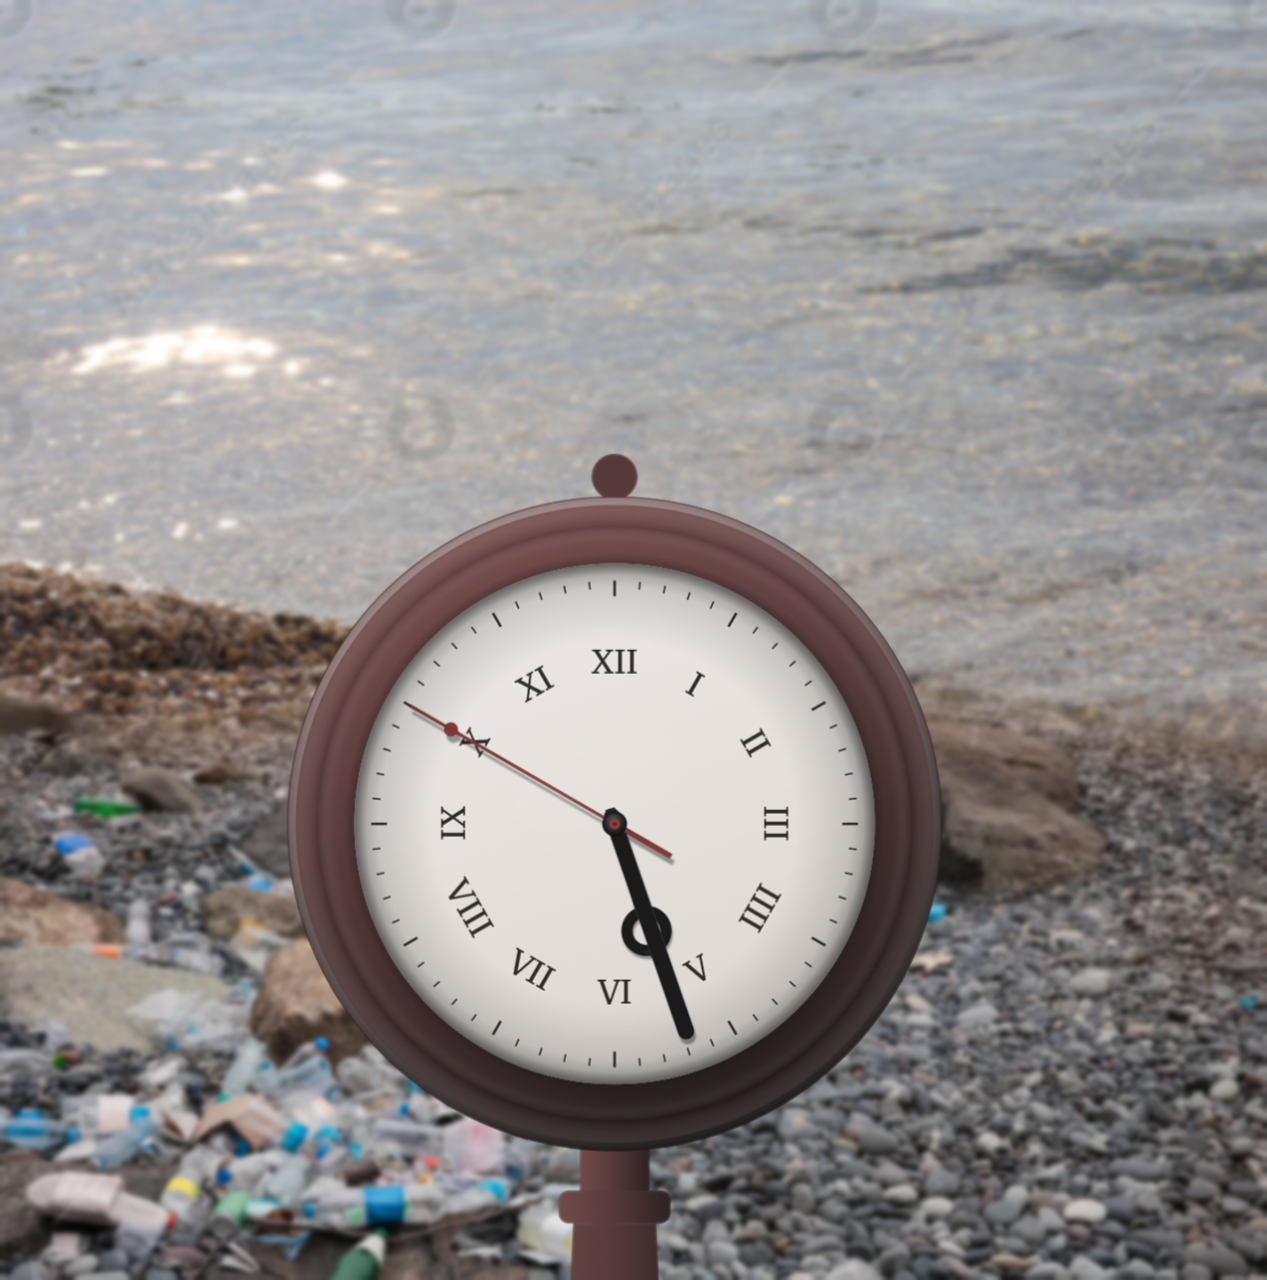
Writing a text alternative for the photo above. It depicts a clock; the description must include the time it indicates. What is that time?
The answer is 5:26:50
